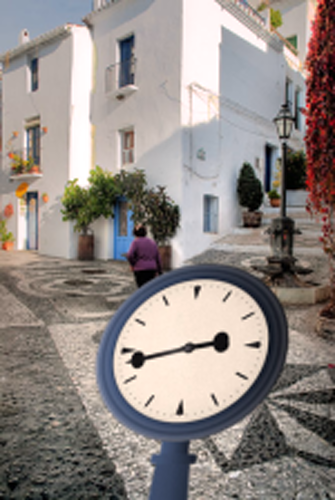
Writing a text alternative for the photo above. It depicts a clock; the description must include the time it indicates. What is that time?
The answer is 2:43
